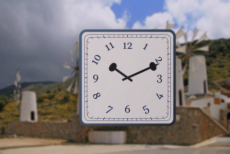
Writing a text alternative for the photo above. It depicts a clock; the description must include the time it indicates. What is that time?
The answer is 10:11
